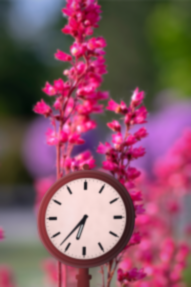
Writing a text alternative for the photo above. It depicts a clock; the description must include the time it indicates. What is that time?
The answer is 6:37
